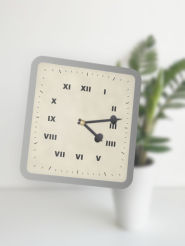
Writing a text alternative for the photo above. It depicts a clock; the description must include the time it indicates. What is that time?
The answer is 4:13
